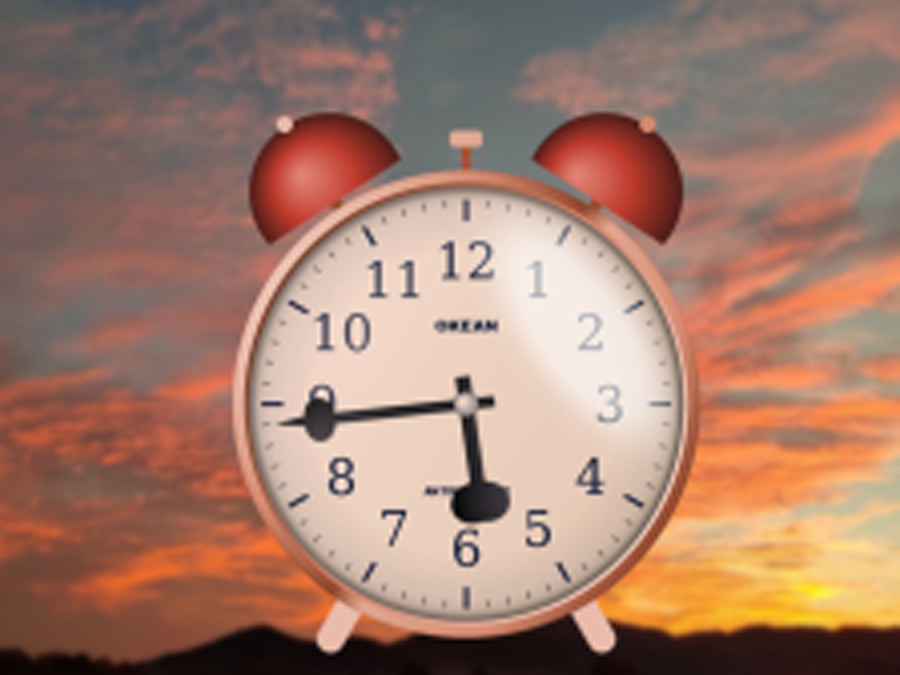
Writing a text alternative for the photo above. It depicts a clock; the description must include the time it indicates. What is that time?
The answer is 5:44
